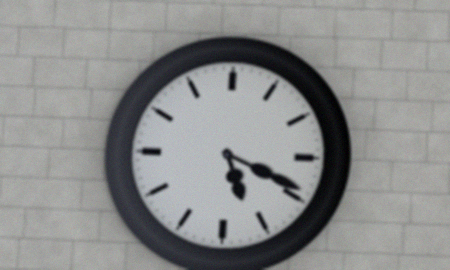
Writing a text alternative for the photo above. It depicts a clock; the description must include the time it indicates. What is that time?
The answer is 5:19
